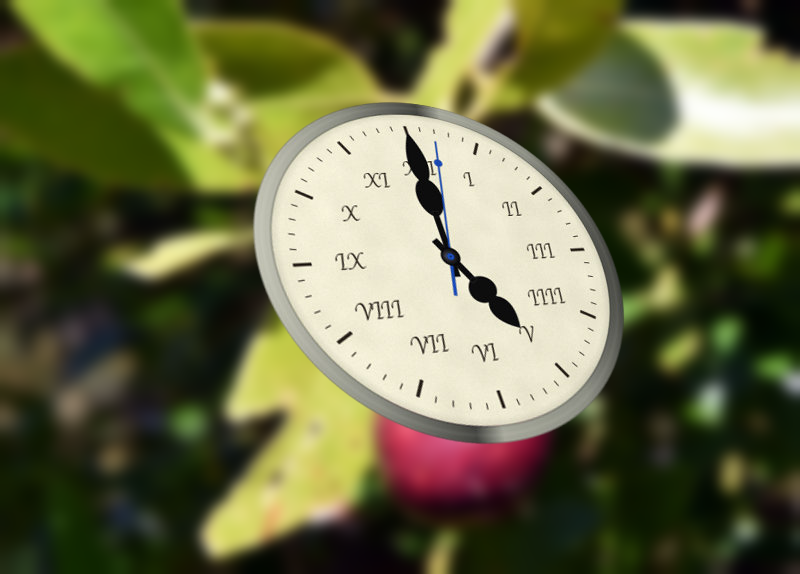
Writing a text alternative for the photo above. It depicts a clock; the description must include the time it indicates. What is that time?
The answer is 5:00:02
